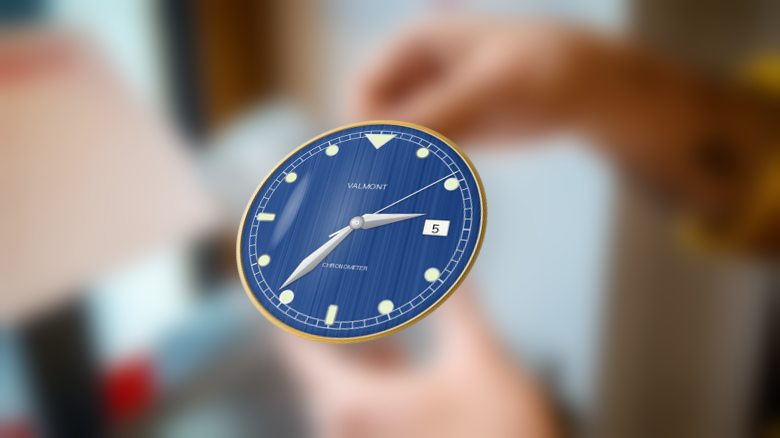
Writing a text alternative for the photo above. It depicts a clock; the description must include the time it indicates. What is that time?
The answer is 2:36:09
